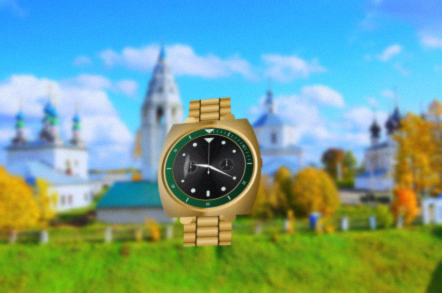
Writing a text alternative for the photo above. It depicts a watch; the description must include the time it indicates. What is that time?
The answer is 9:20
